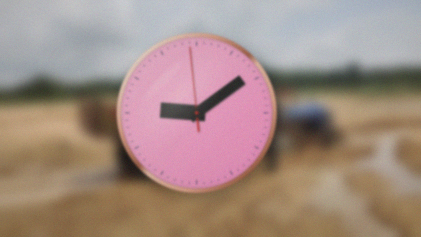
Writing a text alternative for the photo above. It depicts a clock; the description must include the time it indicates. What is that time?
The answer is 9:08:59
